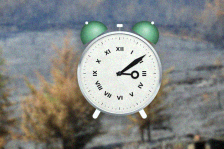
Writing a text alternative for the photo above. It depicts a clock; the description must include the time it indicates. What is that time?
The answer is 3:09
